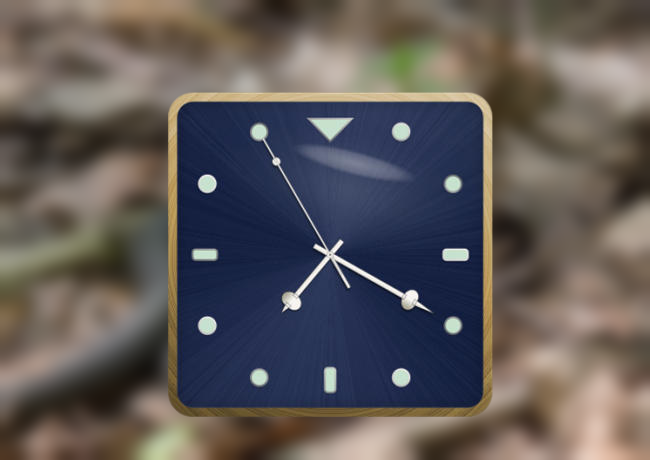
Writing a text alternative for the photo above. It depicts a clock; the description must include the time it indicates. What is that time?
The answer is 7:19:55
